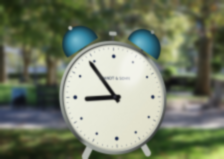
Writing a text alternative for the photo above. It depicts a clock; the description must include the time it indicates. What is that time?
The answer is 8:54
